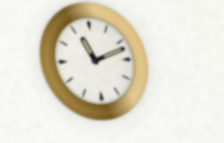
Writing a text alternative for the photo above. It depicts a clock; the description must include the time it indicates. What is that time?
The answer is 11:12
